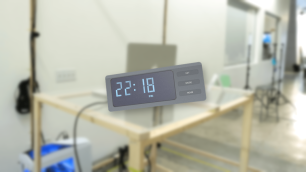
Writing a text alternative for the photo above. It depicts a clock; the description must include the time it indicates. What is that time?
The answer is 22:18
